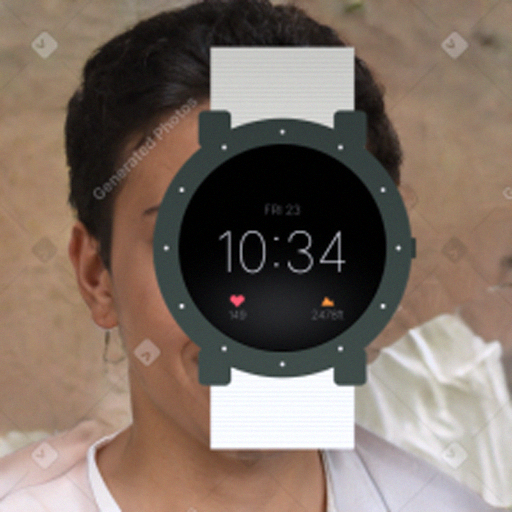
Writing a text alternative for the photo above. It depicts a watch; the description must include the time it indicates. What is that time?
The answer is 10:34
